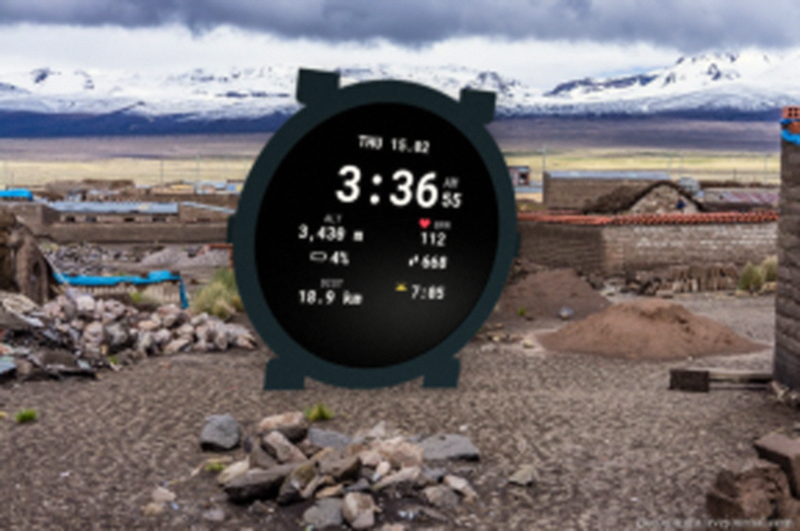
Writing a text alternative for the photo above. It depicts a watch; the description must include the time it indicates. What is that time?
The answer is 3:36
